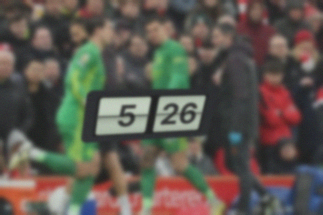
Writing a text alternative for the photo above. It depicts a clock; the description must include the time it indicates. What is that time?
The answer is 5:26
